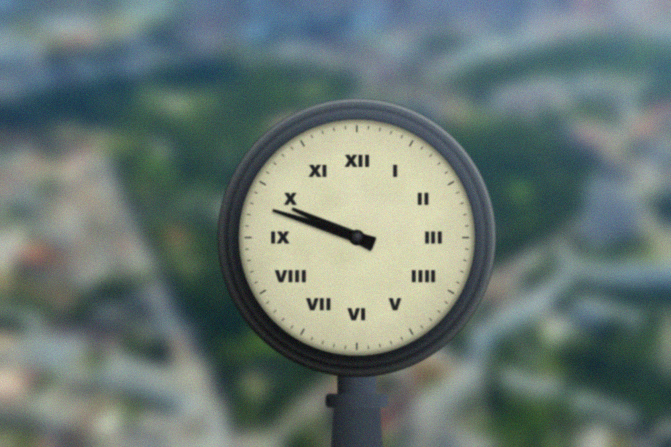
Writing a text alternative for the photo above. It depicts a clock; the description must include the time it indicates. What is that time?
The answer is 9:48
